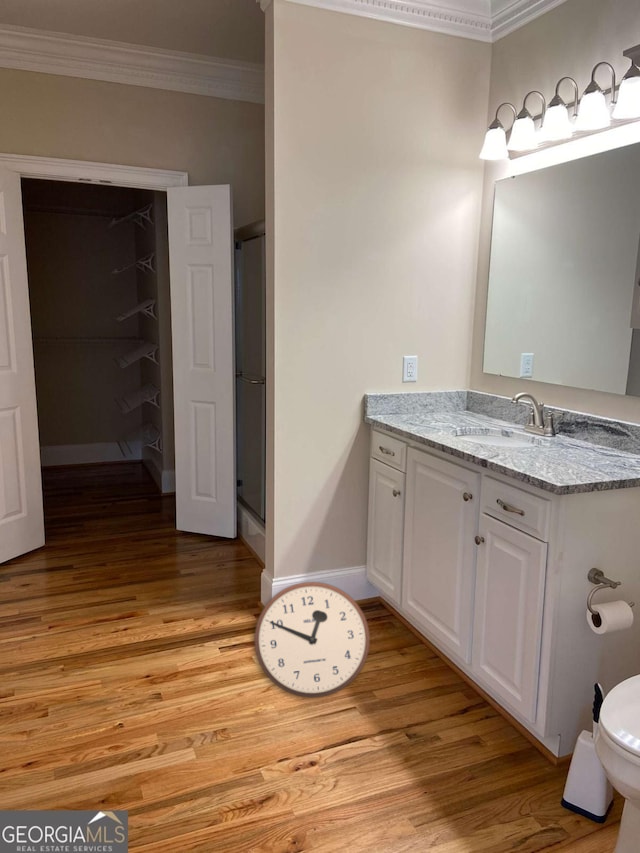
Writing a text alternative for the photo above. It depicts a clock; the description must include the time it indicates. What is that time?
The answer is 12:50
